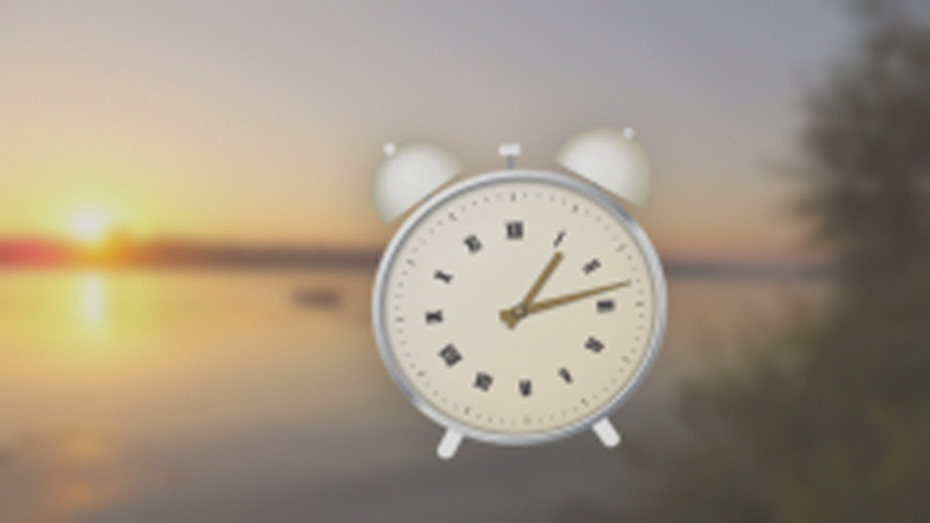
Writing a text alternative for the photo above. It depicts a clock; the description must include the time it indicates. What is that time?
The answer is 1:13
